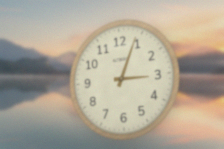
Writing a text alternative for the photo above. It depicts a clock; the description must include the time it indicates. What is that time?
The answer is 3:04
